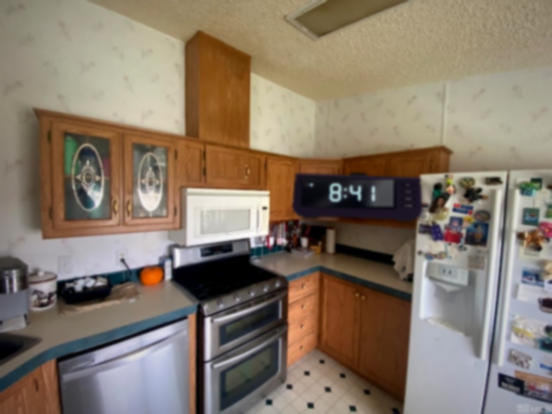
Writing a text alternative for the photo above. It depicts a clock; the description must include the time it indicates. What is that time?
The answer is 8:41
